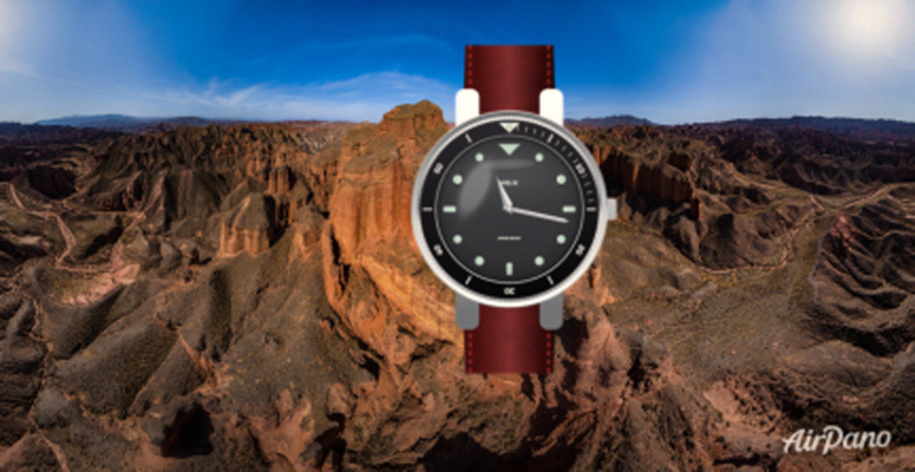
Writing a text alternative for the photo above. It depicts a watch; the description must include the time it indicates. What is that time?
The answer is 11:17
